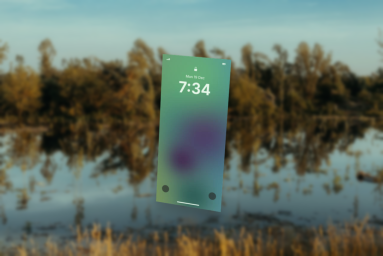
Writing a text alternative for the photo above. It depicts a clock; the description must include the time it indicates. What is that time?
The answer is 7:34
